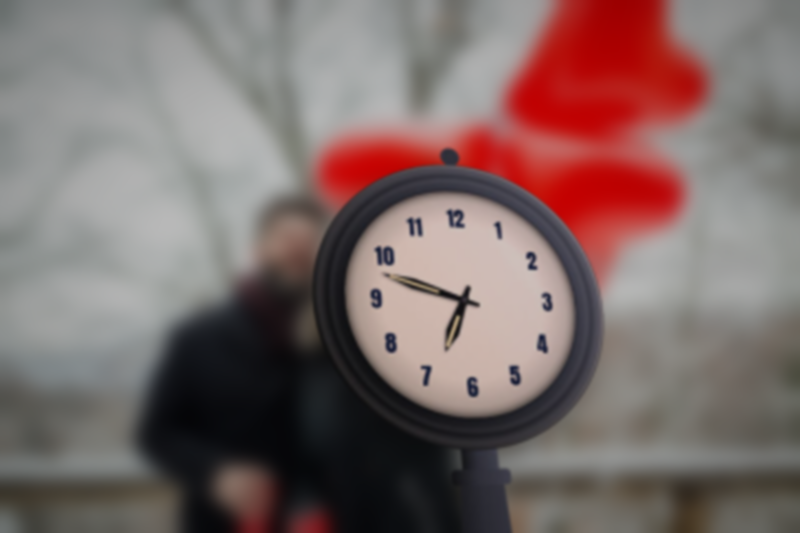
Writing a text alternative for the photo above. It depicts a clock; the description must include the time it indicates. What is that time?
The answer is 6:48
